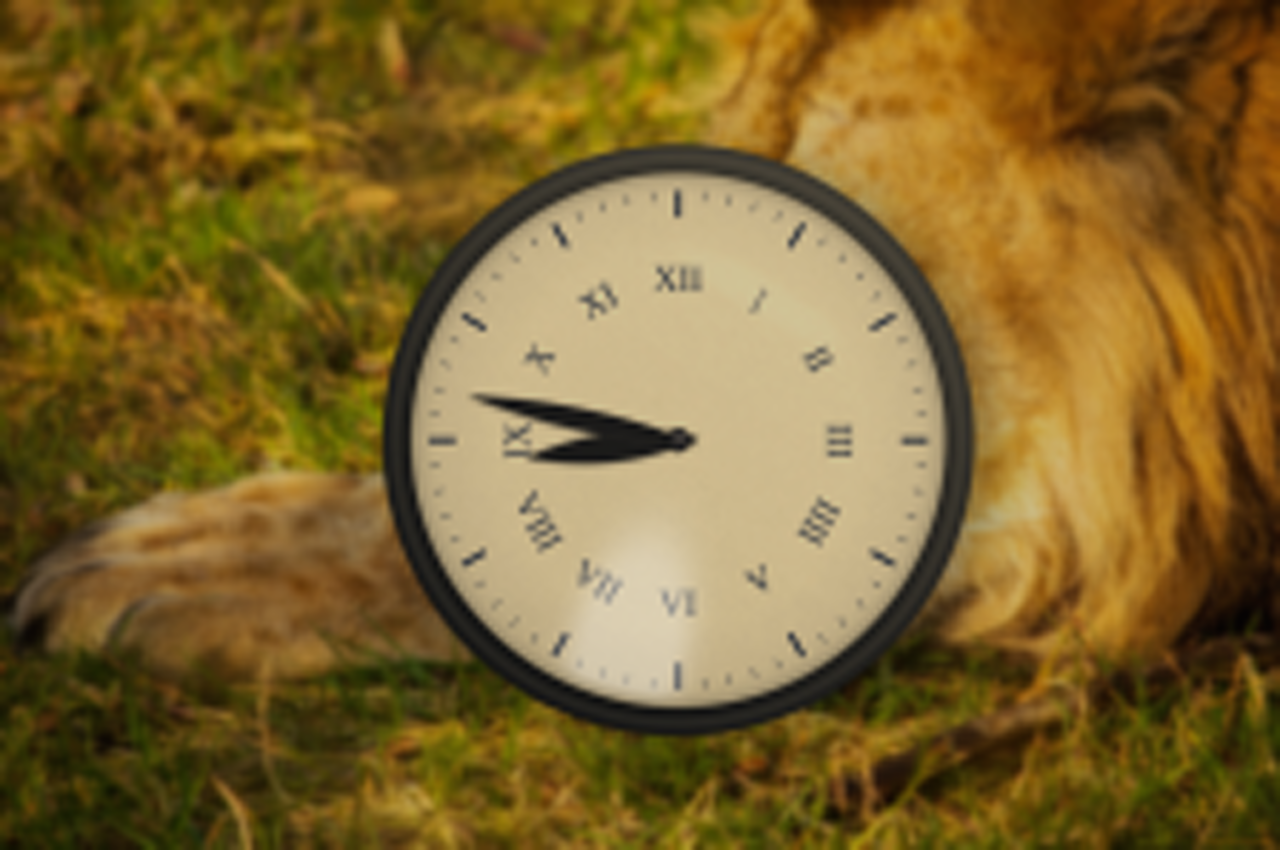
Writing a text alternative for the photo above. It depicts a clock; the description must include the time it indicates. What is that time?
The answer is 8:47
